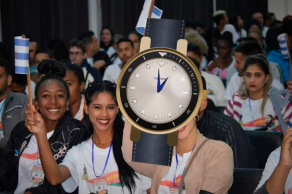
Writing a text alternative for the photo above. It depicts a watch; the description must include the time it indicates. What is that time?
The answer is 12:59
